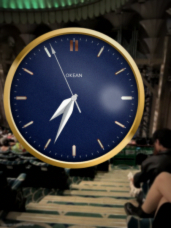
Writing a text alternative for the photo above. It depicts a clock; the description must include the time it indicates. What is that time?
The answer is 7:33:56
